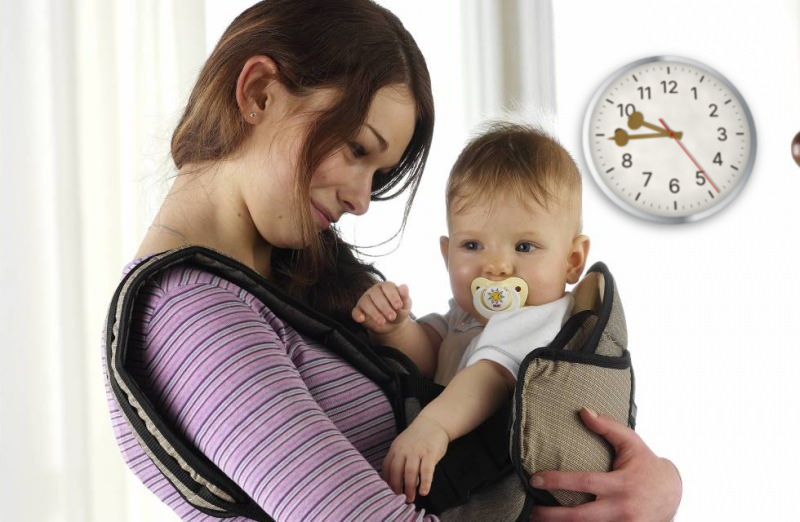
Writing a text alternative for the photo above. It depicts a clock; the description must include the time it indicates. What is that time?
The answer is 9:44:24
